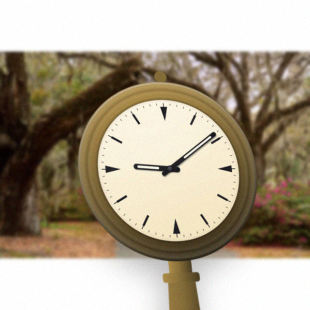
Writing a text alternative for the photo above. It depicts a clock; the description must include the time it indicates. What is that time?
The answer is 9:09
